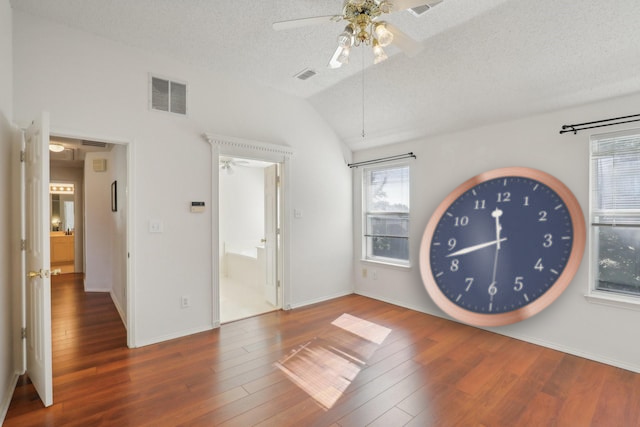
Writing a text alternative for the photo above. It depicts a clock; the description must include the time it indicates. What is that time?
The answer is 11:42:30
